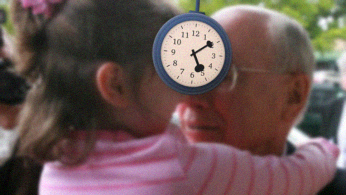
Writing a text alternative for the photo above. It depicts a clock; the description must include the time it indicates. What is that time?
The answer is 5:09
